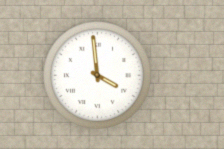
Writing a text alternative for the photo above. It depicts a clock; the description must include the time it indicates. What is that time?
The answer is 3:59
